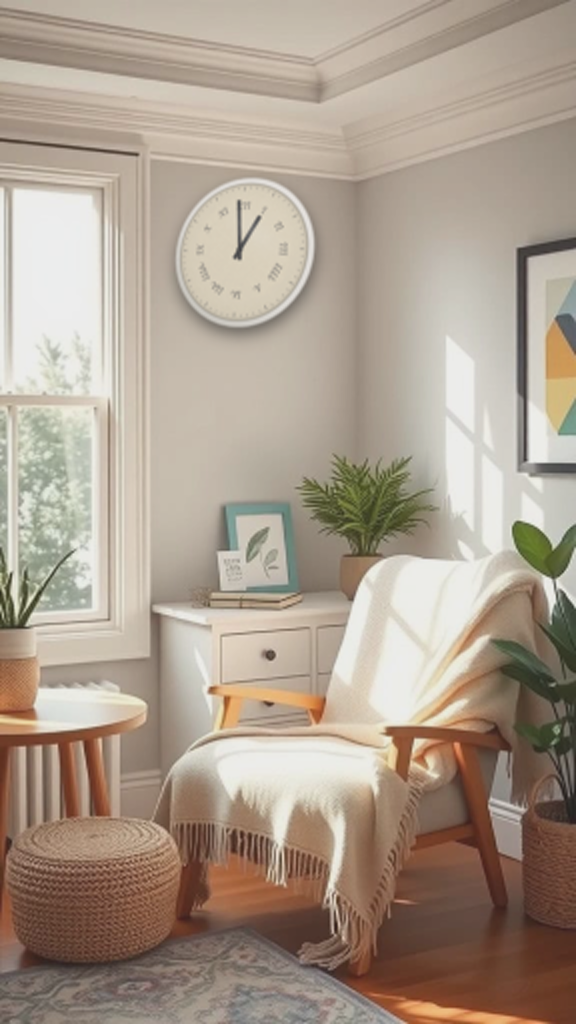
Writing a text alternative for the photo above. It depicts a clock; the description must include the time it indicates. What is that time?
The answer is 12:59
